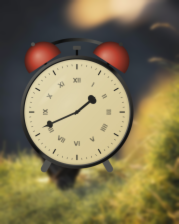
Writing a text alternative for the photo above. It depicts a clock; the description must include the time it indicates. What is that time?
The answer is 1:41
